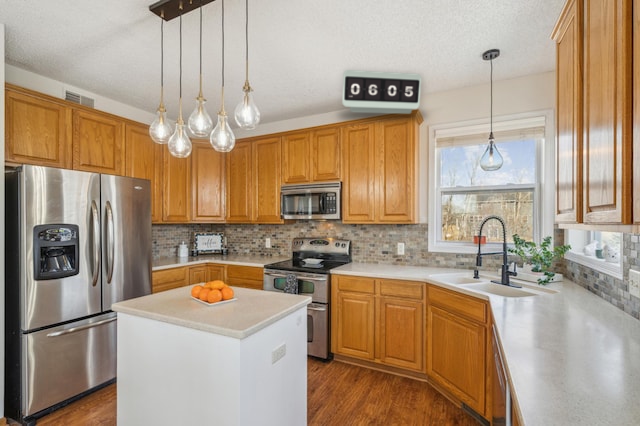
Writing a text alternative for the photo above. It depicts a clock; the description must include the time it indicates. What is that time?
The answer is 6:05
